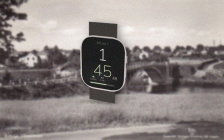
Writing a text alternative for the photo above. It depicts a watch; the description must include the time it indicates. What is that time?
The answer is 1:45
